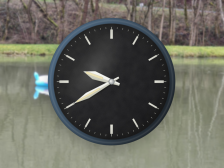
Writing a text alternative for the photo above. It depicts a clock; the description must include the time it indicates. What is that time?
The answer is 9:40
